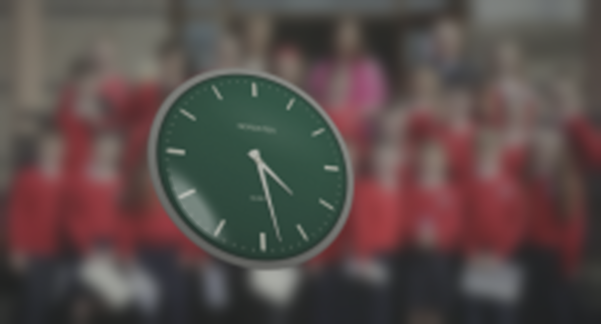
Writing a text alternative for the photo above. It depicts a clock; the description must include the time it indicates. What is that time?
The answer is 4:28
